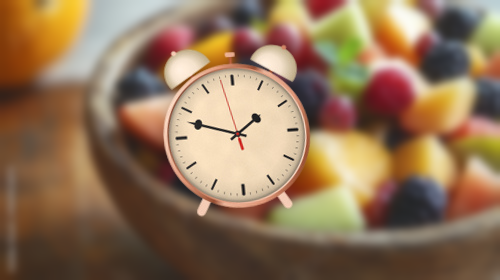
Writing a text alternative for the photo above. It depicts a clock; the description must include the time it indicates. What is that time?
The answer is 1:47:58
